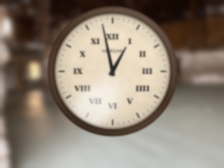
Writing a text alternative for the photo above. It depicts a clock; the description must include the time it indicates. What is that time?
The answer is 12:58
